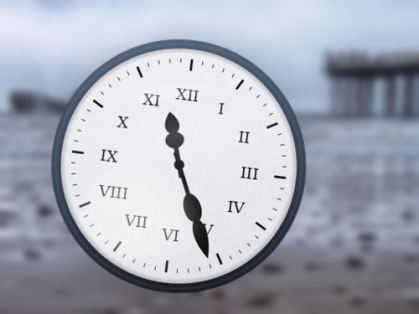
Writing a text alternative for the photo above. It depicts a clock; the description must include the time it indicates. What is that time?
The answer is 11:26
